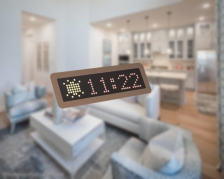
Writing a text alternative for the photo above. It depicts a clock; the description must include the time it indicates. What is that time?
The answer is 11:22
